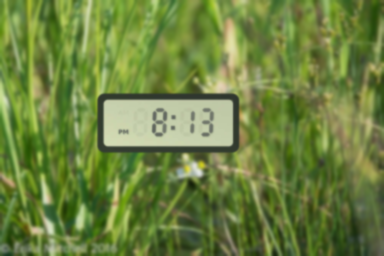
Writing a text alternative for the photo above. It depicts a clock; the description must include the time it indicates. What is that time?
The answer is 8:13
